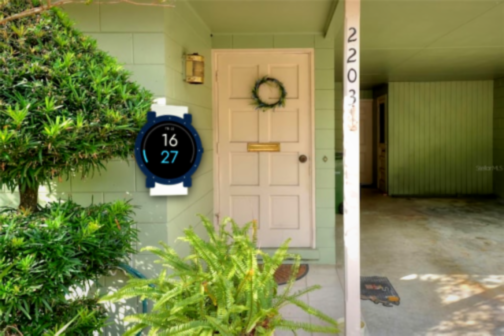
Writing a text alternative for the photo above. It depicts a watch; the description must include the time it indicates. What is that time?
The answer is 16:27
